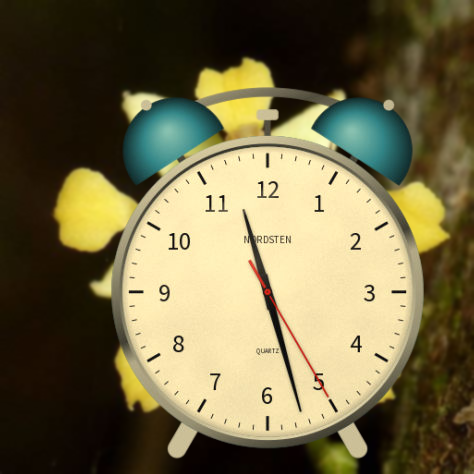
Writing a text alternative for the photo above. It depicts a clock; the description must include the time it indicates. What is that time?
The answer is 11:27:25
